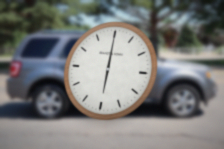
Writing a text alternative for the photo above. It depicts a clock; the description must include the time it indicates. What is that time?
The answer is 6:00
